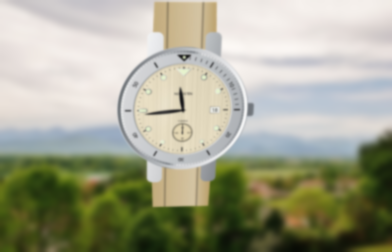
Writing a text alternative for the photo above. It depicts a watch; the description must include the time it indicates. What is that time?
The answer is 11:44
